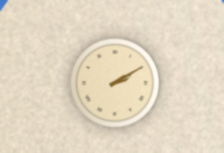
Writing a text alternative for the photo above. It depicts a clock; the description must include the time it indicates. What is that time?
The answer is 2:10
